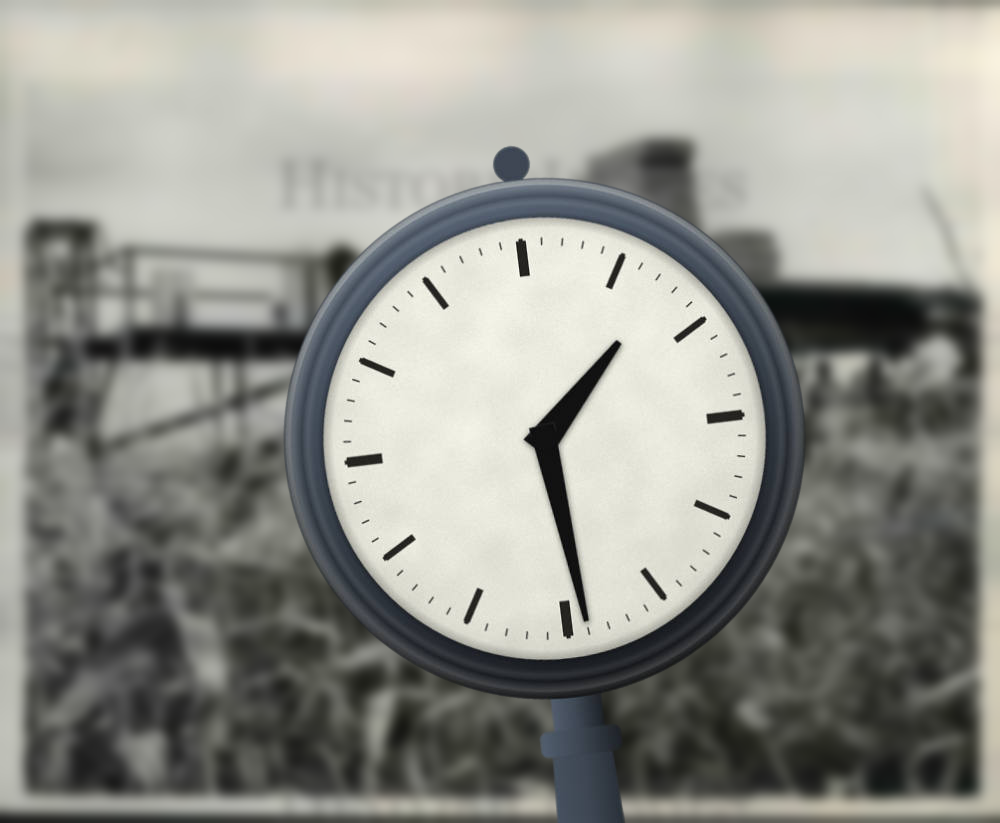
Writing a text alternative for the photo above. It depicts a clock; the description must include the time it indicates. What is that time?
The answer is 1:29
